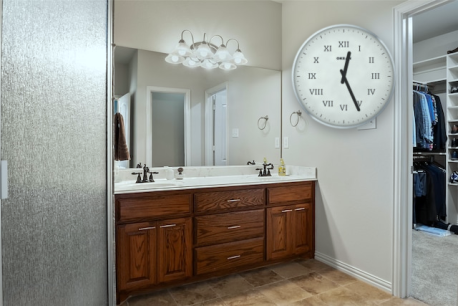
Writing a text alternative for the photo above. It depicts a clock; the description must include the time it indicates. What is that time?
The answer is 12:26
